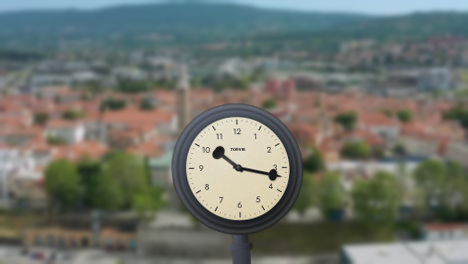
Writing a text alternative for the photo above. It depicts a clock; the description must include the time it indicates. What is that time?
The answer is 10:17
